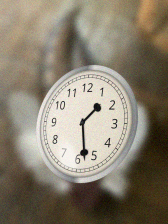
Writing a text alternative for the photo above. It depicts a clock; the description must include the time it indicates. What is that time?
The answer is 1:28
